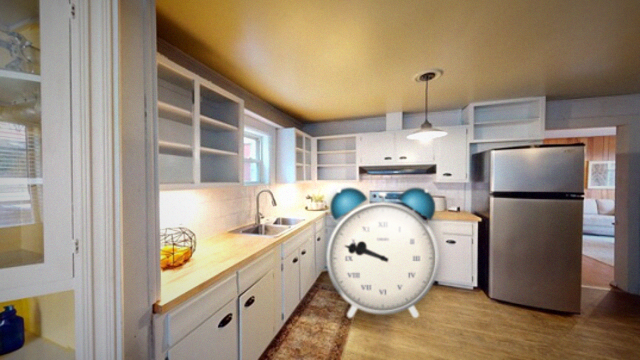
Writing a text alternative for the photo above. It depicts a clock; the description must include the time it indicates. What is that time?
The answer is 9:48
